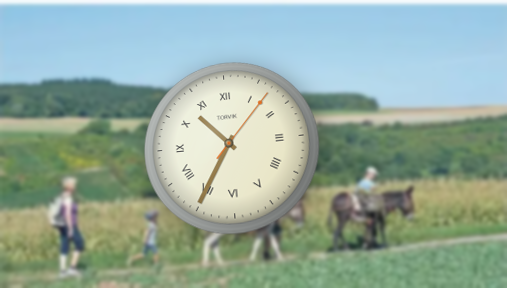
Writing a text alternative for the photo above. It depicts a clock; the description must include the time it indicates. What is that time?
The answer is 10:35:07
